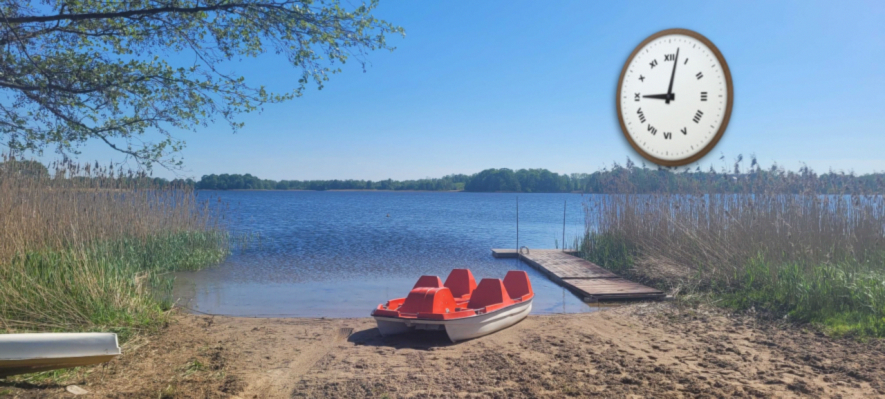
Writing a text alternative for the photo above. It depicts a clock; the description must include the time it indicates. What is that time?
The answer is 9:02
